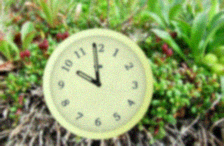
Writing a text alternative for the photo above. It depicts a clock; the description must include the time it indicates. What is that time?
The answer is 9:59
